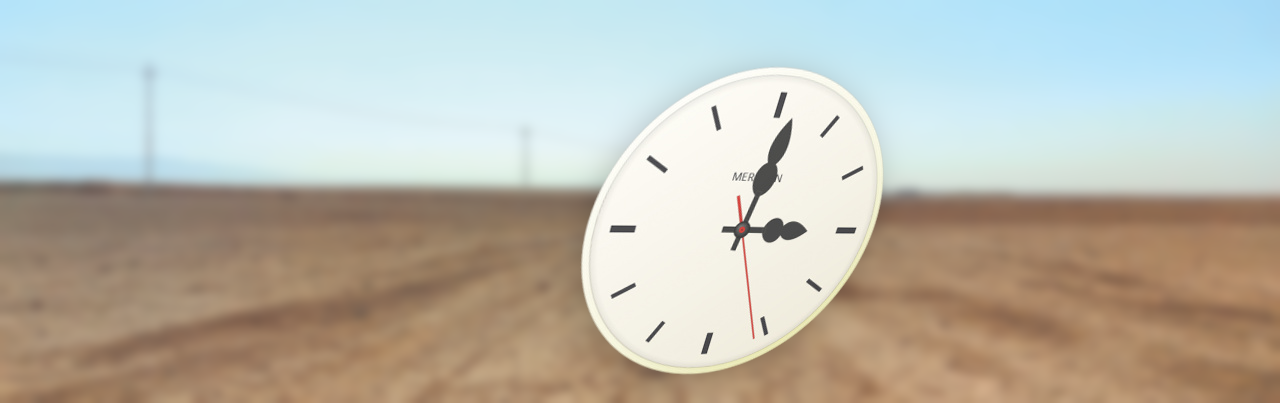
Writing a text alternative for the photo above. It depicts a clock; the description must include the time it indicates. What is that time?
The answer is 3:01:26
